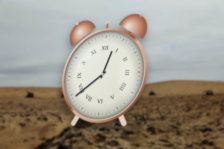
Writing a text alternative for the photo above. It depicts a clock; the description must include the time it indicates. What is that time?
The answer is 12:39
